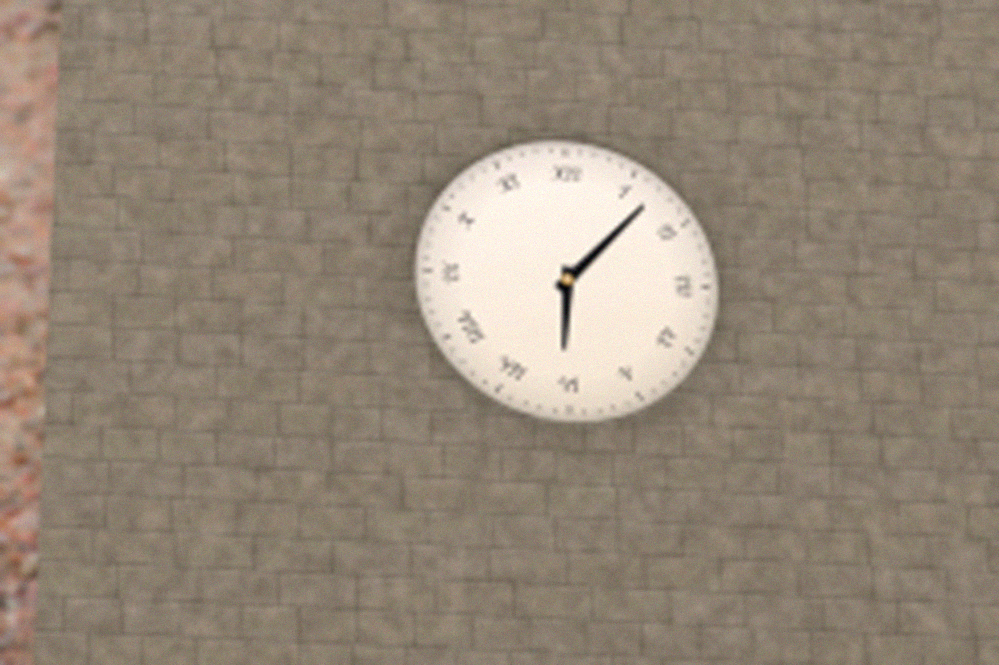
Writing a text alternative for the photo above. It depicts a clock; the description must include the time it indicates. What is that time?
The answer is 6:07
